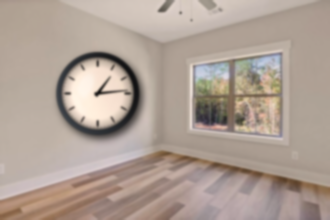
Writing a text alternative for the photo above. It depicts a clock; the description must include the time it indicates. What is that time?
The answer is 1:14
